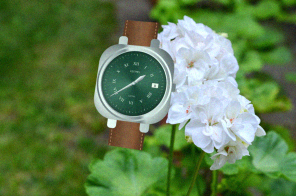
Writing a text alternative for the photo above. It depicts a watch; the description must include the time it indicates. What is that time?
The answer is 1:39
